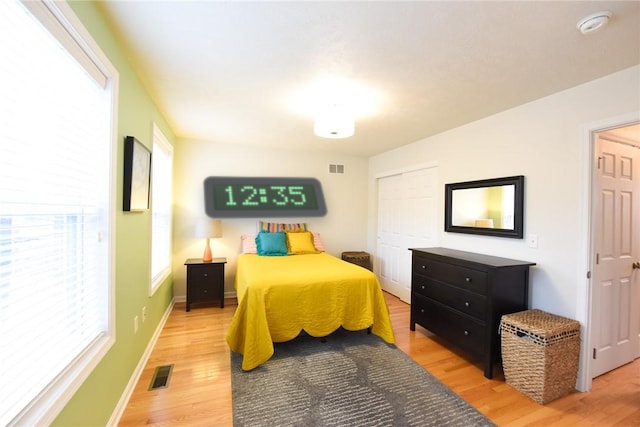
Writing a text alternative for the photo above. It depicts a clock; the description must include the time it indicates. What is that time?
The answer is 12:35
